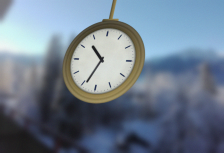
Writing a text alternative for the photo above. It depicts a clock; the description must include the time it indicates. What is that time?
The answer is 10:34
